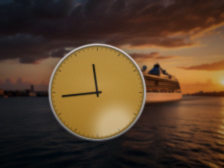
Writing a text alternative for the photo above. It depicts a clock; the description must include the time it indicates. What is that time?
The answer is 11:44
